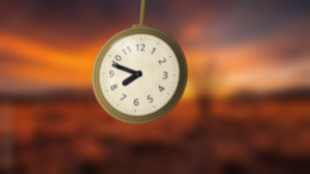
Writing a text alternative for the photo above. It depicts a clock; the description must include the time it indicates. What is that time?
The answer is 7:48
